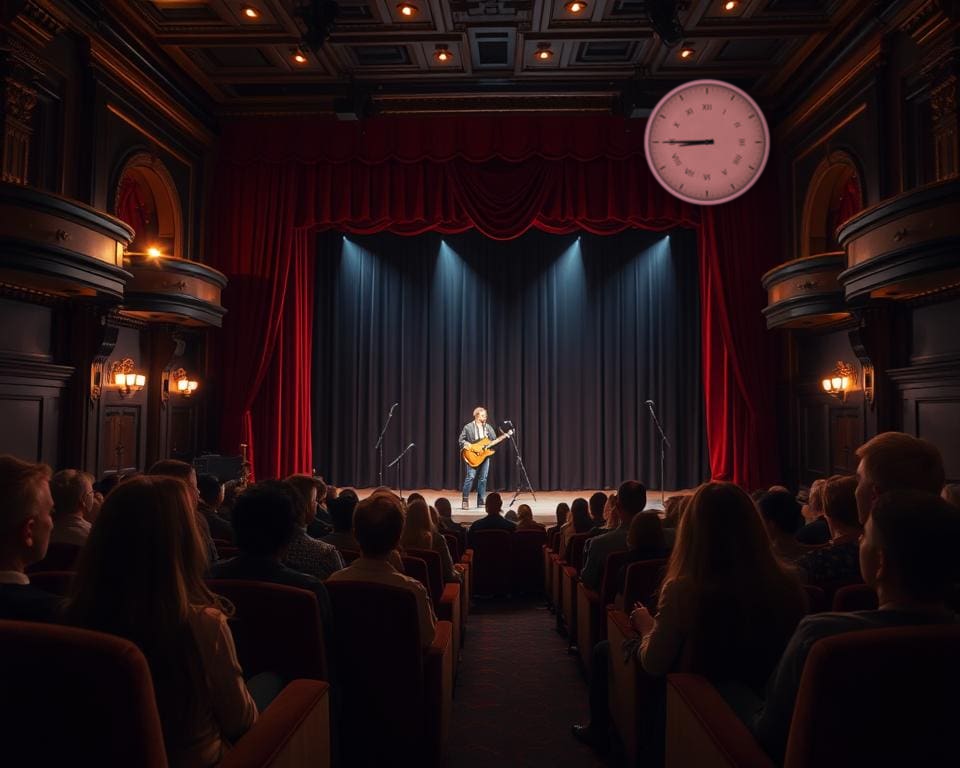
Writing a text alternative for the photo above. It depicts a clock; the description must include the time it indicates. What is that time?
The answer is 8:45
